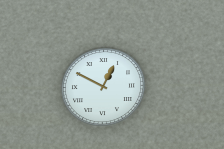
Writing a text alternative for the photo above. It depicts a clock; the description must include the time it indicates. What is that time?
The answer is 12:50
